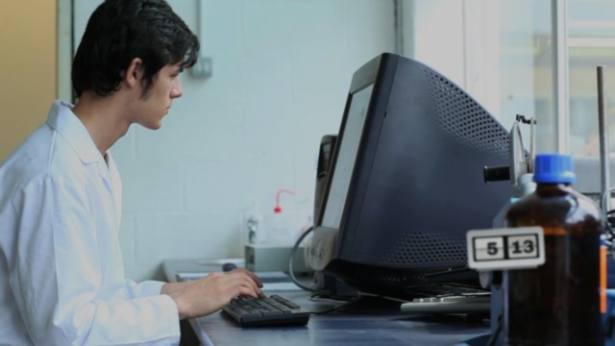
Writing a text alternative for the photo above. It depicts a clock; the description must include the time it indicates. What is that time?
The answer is 5:13
